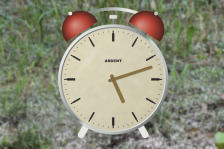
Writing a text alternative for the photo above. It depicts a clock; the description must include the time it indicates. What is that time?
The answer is 5:12
